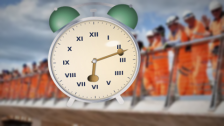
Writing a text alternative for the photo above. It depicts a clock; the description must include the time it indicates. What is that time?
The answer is 6:12
